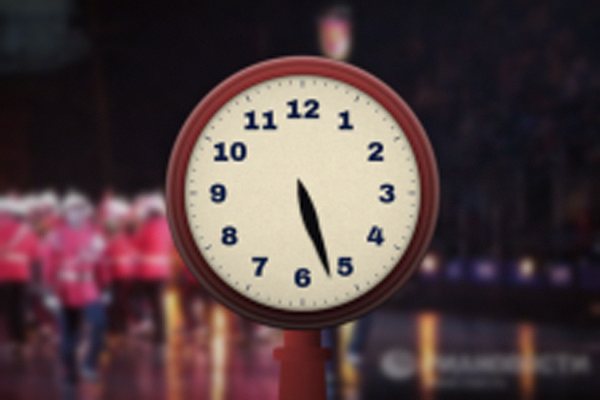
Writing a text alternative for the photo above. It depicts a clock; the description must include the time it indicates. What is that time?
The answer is 5:27
